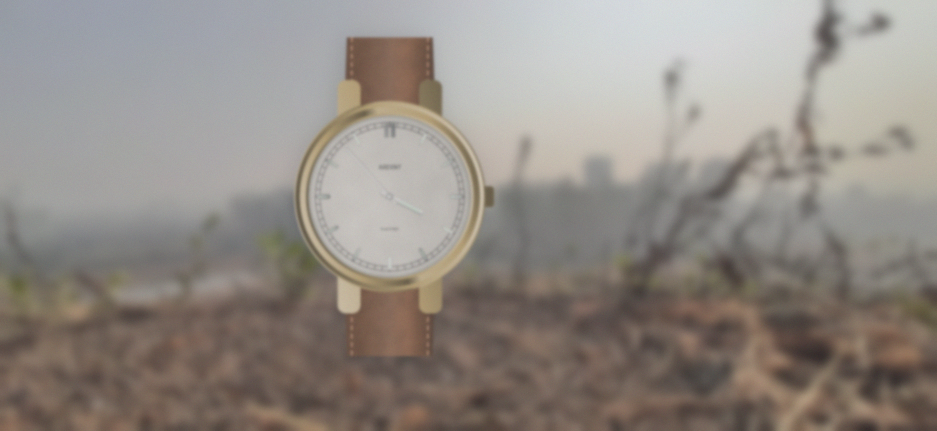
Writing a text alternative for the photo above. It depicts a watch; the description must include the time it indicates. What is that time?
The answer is 3:53
